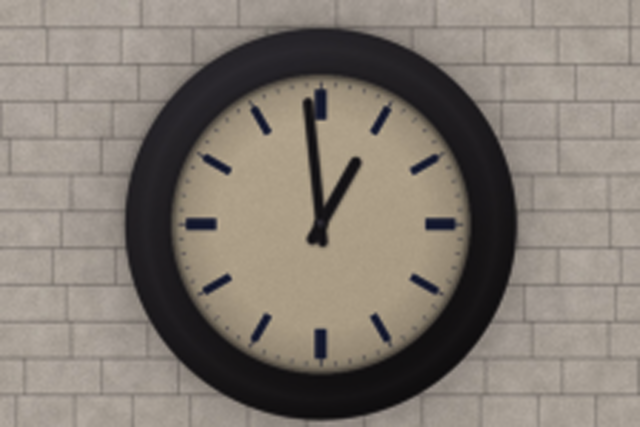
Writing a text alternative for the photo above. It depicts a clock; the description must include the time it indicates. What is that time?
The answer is 12:59
